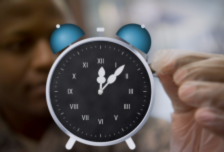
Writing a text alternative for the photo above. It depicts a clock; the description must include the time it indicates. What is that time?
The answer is 12:07
